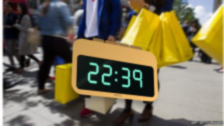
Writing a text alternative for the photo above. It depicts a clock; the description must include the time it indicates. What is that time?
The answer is 22:39
